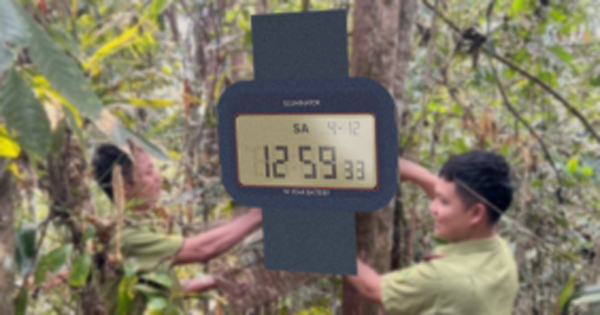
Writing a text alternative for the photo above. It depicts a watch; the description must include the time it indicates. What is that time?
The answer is 12:59:33
